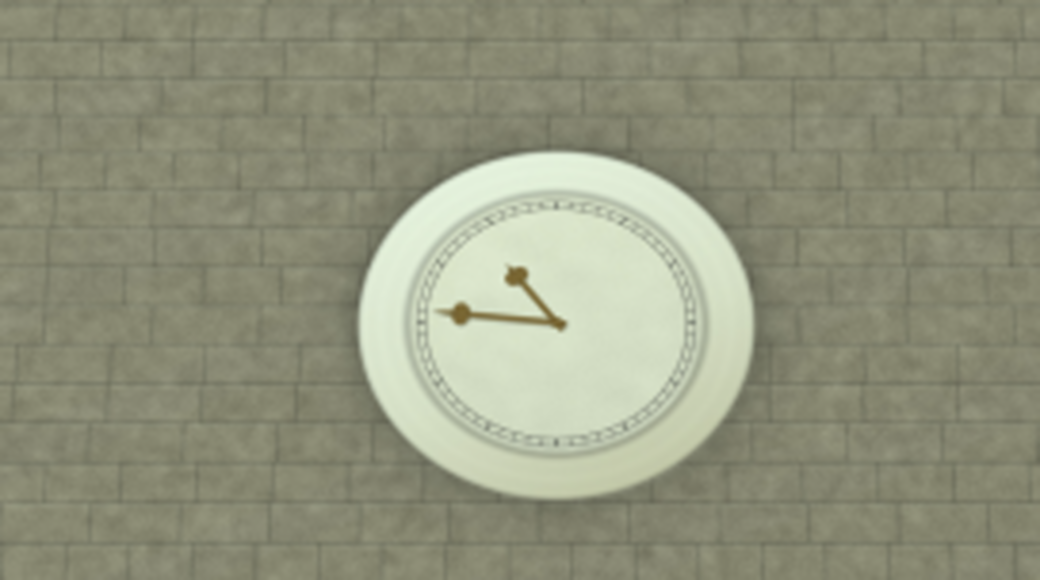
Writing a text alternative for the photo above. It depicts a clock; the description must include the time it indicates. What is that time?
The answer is 10:46
